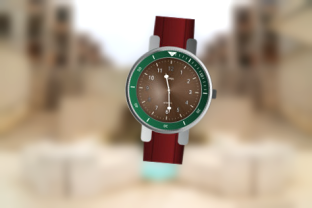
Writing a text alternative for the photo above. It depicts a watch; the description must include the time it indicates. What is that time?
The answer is 11:29
